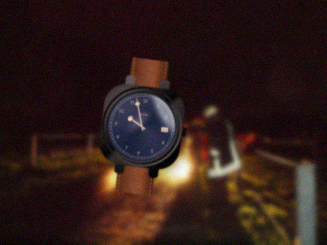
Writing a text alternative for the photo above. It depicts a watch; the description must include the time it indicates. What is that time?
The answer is 9:57
